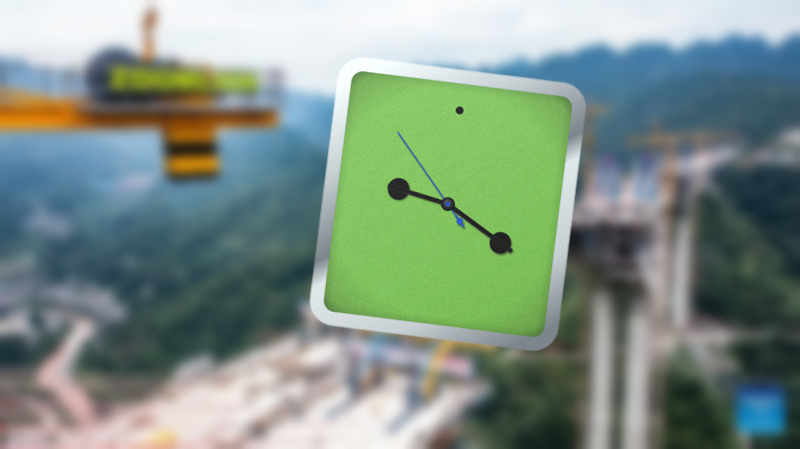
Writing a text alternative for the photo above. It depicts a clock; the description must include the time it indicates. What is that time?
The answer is 9:19:53
